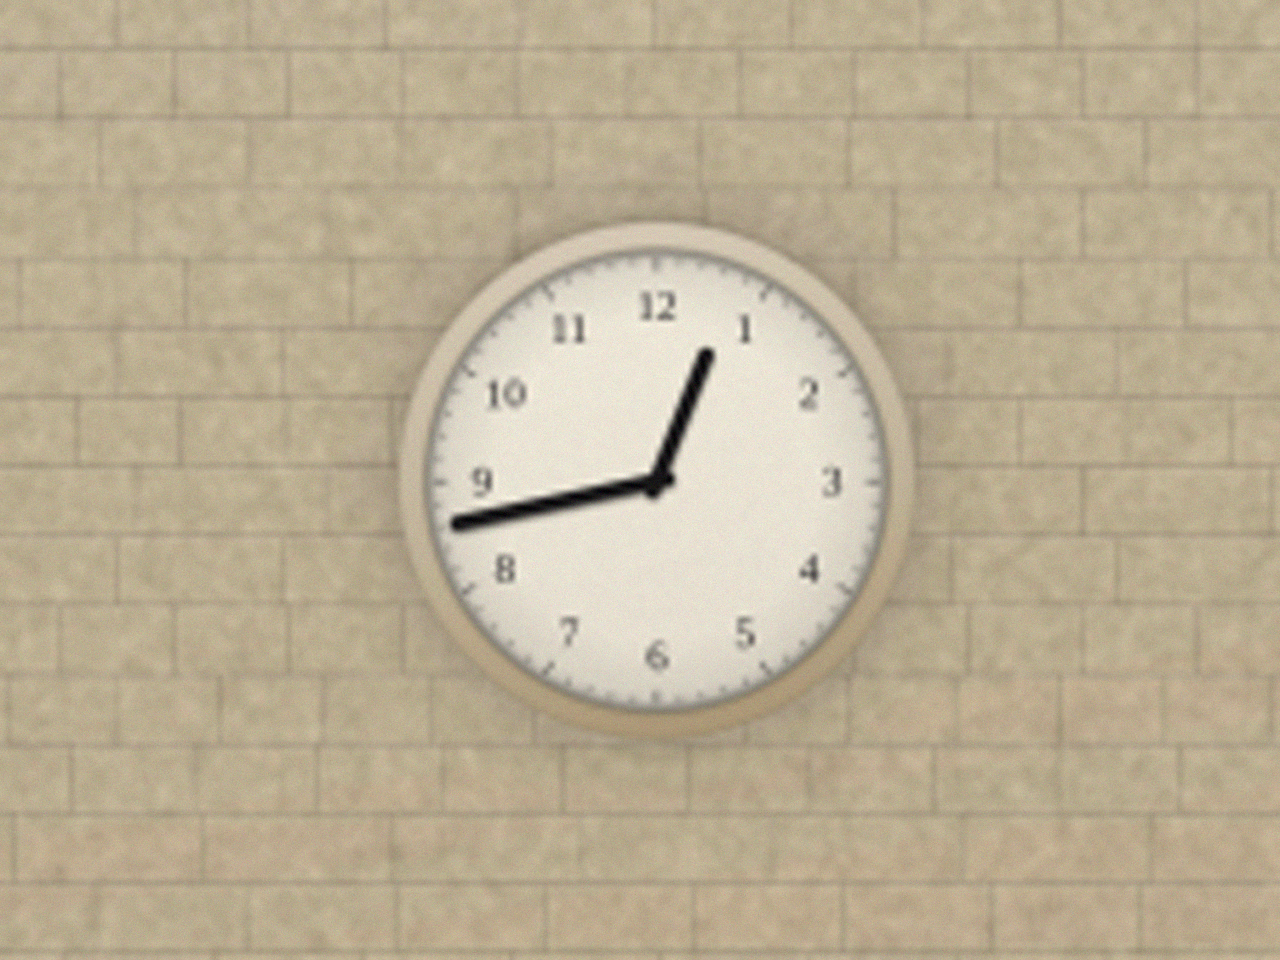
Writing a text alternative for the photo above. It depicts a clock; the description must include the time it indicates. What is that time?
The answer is 12:43
